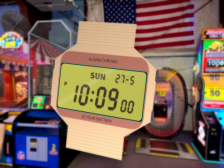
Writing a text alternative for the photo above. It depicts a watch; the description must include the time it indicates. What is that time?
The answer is 10:09:00
